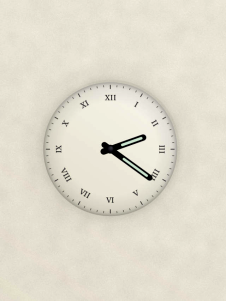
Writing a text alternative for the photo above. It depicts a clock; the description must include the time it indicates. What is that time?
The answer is 2:21
